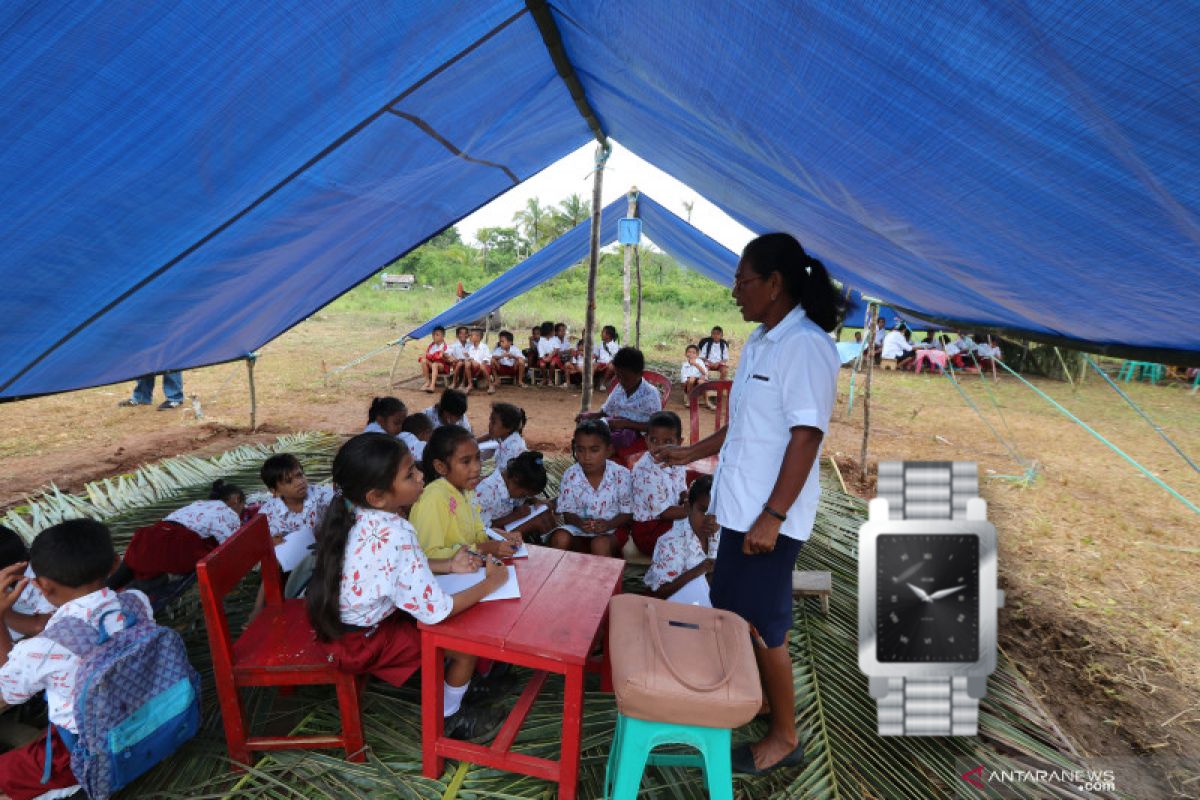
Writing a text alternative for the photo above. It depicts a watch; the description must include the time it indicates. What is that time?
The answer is 10:12
